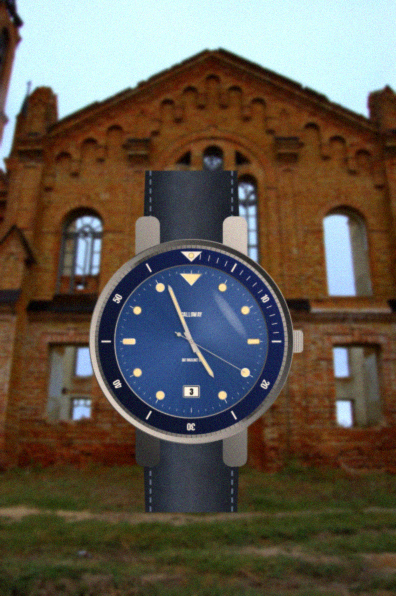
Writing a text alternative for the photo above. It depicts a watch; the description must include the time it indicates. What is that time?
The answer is 4:56:20
